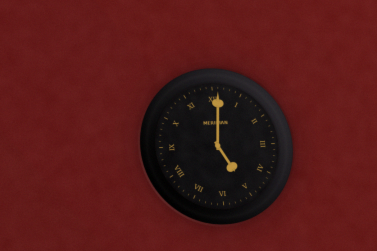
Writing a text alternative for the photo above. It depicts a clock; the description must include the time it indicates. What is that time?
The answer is 5:01
